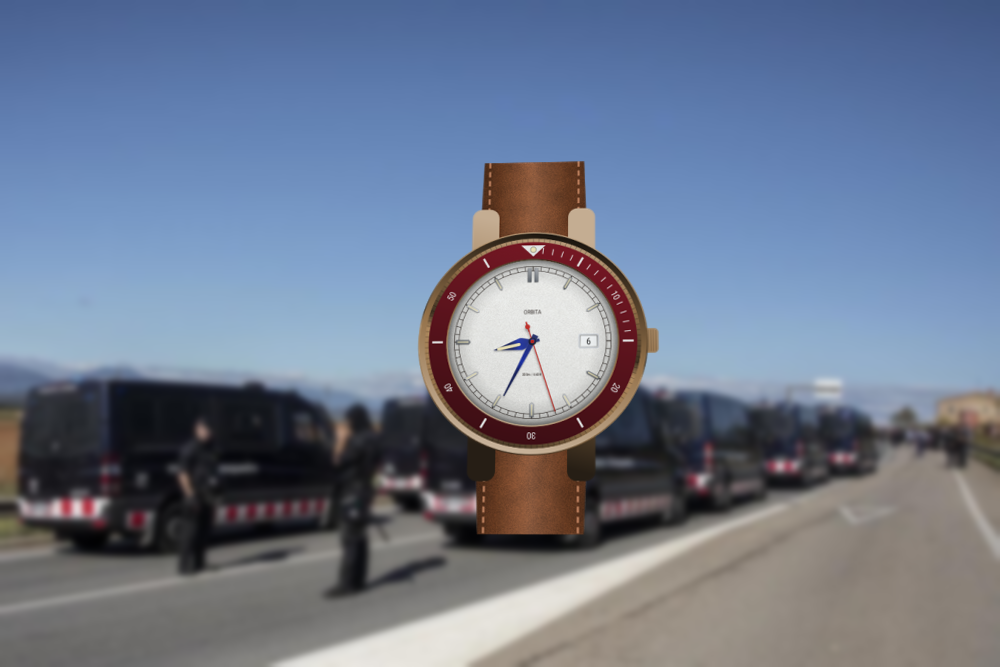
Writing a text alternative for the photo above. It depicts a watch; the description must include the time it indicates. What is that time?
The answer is 8:34:27
